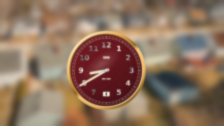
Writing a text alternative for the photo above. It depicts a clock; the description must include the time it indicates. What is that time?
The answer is 8:40
